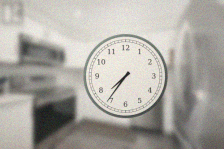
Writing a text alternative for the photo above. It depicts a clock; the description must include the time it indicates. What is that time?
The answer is 7:36
